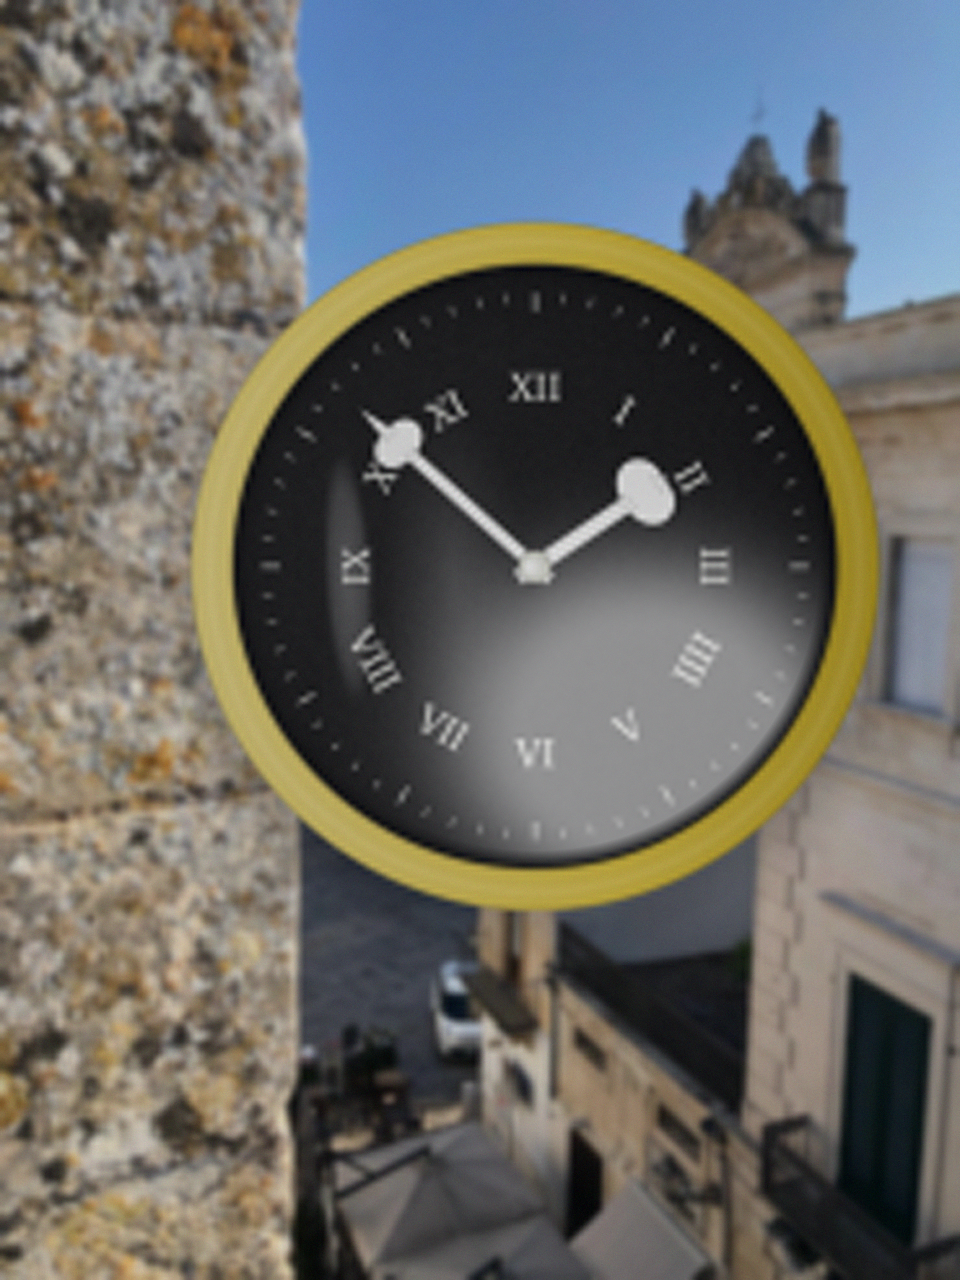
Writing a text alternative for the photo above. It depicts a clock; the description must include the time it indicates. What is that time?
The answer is 1:52
